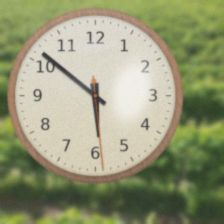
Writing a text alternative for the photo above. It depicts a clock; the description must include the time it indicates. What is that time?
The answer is 5:51:29
